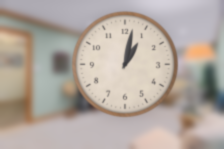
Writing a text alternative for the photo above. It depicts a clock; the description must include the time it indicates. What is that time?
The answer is 1:02
